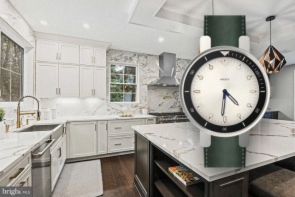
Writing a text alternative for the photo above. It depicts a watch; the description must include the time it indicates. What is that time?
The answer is 4:31
